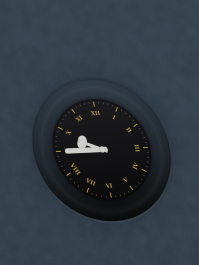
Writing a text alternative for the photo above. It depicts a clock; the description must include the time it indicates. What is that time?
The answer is 9:45
